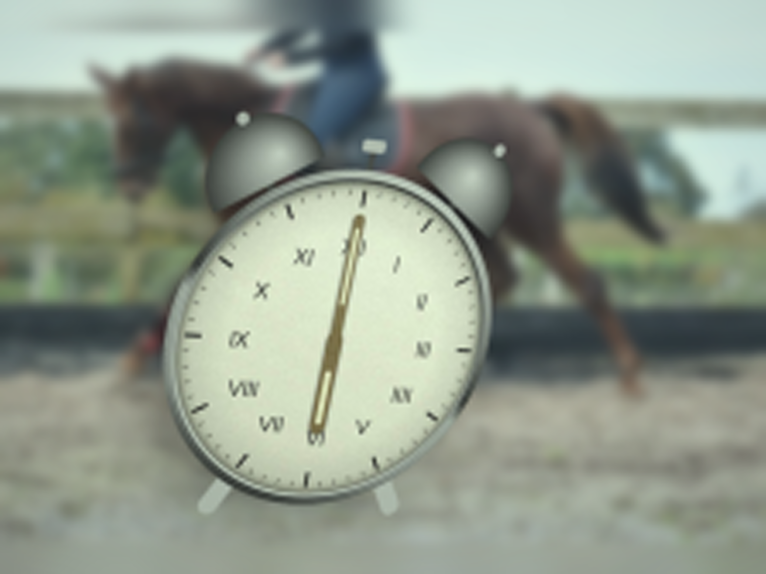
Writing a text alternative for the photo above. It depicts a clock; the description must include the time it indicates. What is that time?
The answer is 6:00
